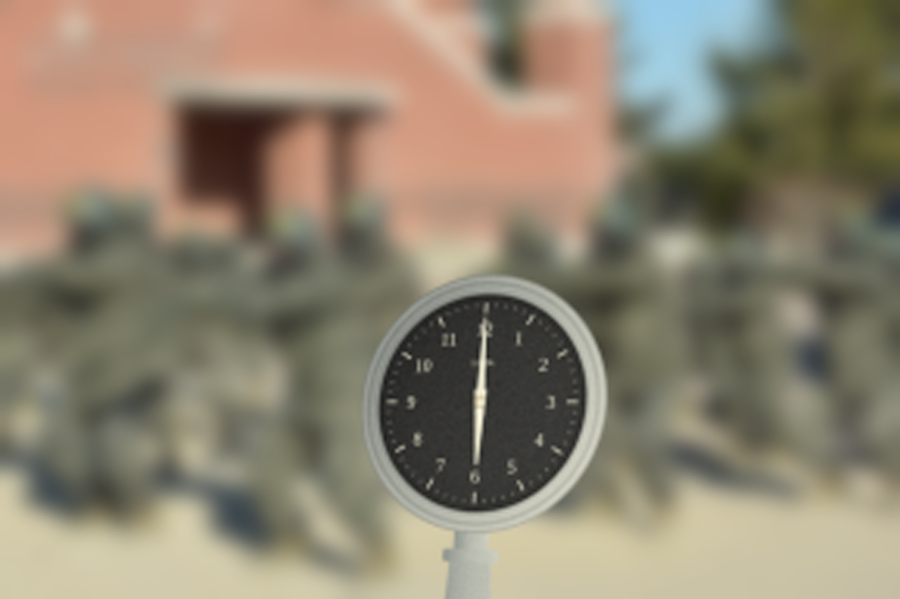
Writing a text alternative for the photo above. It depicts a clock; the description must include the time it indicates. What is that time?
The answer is 6:00
